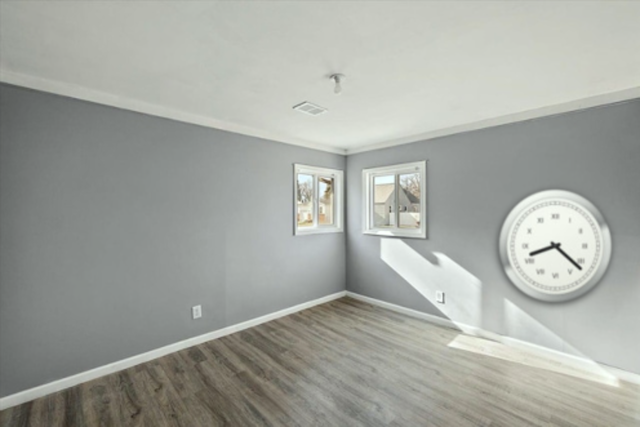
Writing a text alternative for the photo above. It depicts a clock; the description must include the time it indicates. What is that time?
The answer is 8:22
